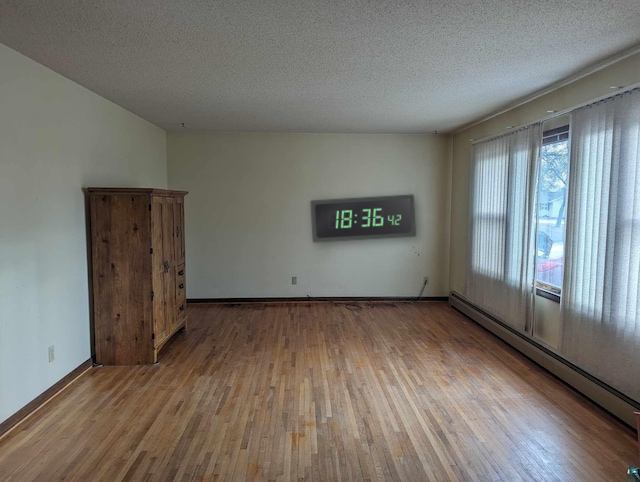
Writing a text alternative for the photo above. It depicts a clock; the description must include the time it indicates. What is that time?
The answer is 18:36:42
